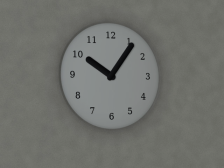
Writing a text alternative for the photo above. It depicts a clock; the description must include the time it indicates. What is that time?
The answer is 10:06
